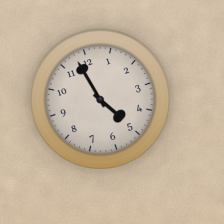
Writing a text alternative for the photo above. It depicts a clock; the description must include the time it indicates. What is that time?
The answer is 4:58
